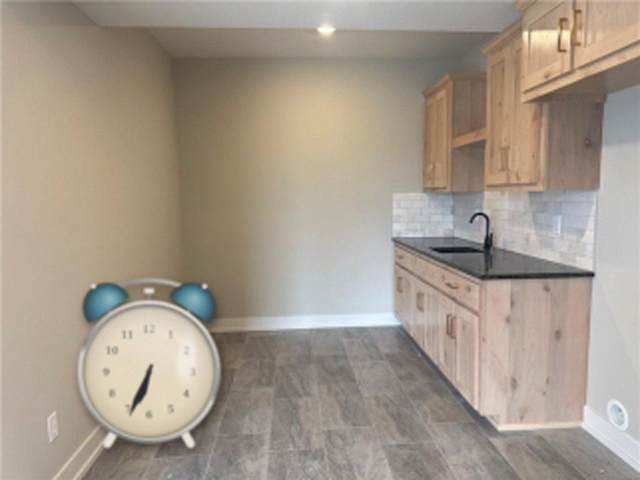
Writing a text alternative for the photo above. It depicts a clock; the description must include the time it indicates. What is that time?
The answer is 6:34
